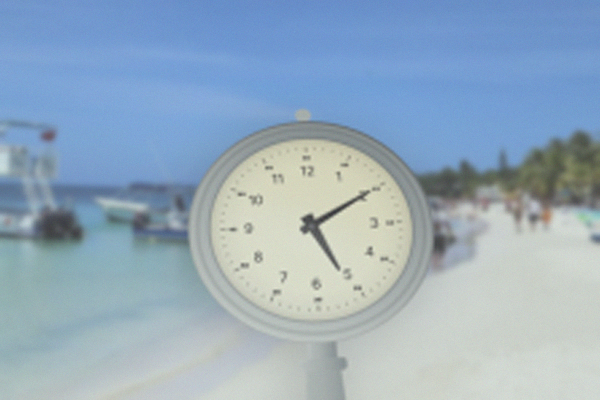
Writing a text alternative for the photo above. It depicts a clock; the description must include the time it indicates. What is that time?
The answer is 5:10
